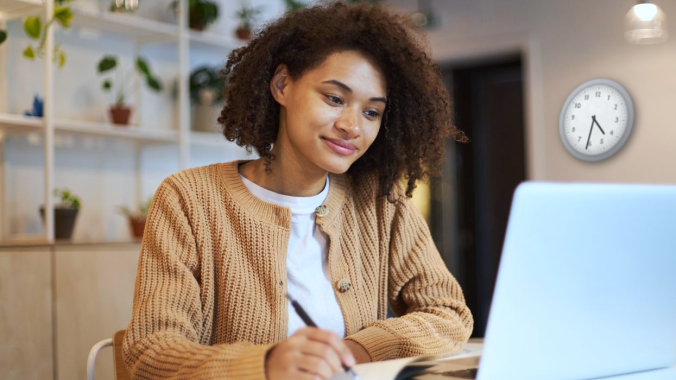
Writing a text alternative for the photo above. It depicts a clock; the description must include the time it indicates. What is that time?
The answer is 4:31
